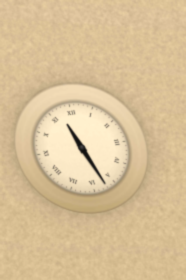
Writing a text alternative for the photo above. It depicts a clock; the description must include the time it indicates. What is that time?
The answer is 11:27
